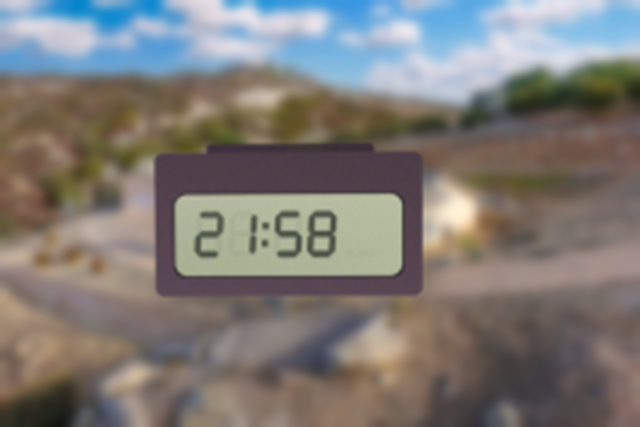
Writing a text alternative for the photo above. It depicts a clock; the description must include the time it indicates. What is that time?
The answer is 21:58
